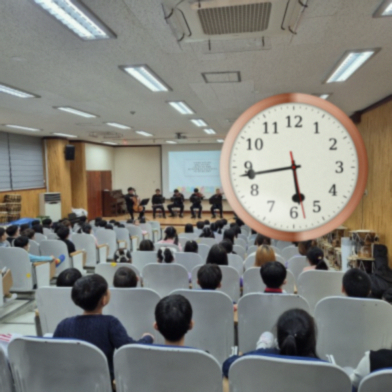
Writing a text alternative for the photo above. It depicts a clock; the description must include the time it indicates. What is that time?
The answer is 5:43:28
